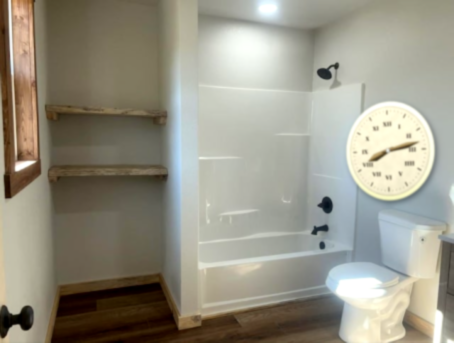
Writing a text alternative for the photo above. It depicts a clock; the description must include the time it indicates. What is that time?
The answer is 8:13
